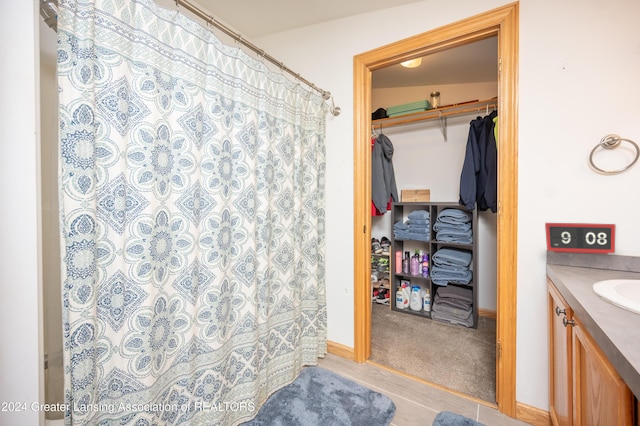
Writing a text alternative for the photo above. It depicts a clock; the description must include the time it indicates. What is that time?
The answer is 9:08
